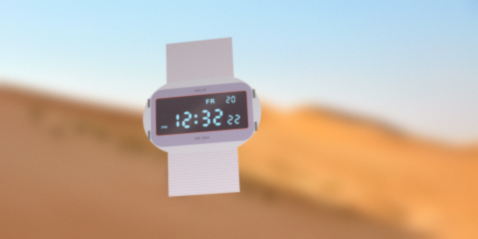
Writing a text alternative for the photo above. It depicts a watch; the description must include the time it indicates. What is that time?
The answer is 12:32:22
